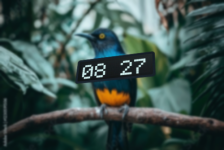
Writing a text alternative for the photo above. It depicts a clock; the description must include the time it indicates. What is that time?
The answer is 8:27
